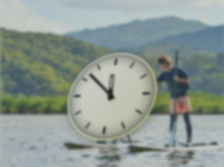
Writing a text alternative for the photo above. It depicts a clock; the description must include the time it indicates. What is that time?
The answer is 11:52
